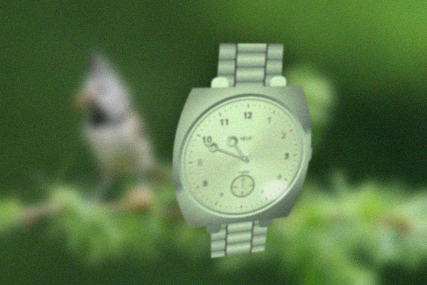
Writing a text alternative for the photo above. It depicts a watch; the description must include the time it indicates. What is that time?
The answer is 10:49
